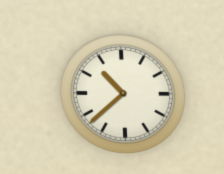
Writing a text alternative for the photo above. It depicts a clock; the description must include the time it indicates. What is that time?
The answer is 10:38
